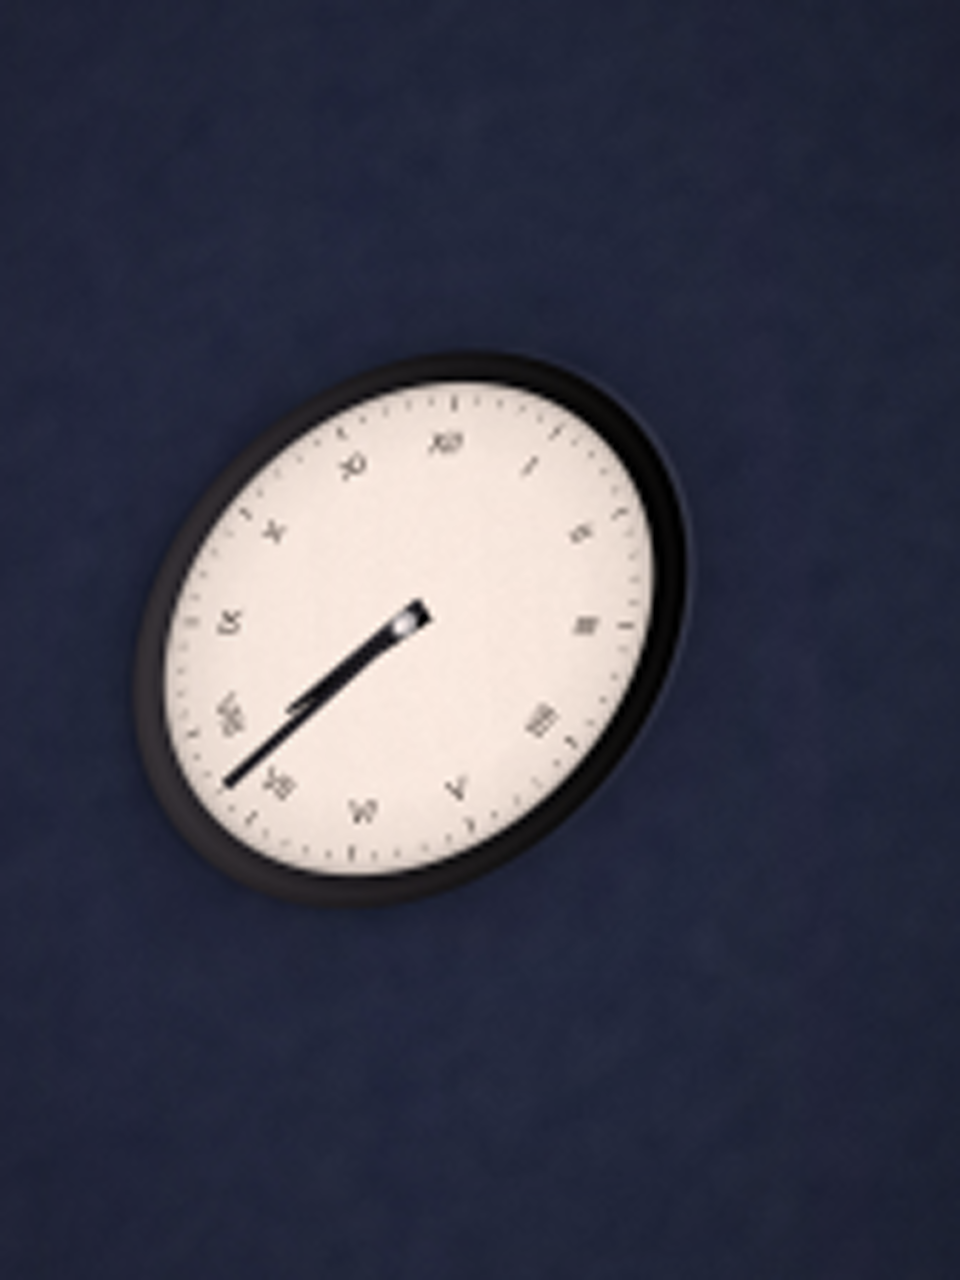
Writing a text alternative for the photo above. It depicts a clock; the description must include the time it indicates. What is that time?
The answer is 7:37
